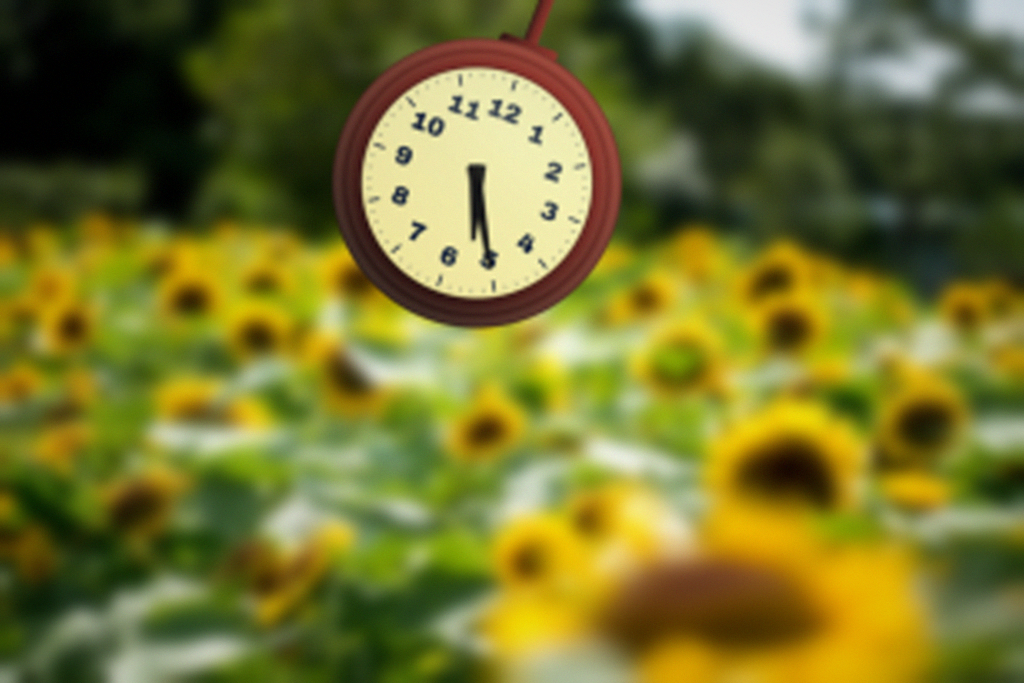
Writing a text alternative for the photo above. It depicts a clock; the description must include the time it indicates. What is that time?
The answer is 5:25
